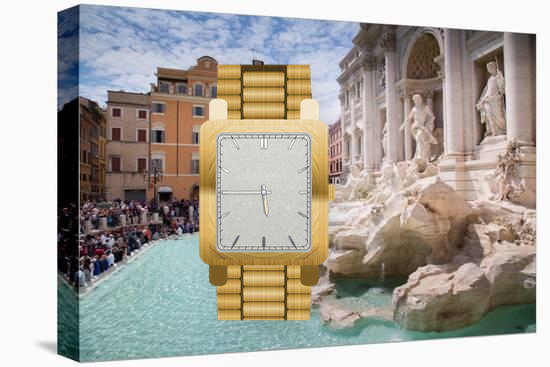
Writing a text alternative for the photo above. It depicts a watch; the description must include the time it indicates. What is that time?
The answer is 5:45
